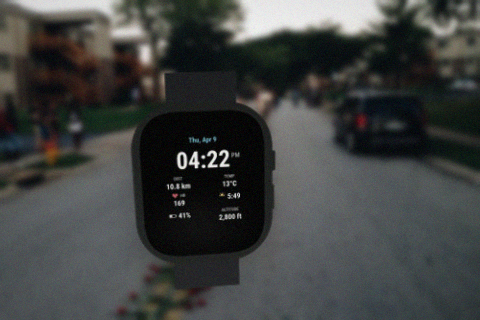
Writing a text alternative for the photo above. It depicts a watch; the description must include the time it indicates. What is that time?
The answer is 4:22
